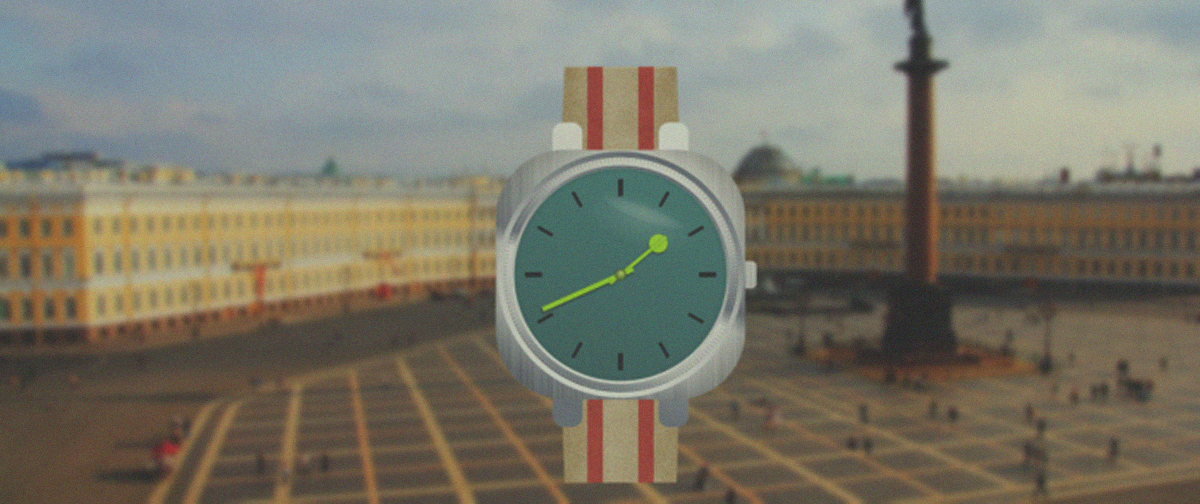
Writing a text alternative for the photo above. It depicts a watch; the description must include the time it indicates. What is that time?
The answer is 1:41
